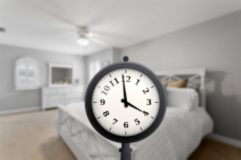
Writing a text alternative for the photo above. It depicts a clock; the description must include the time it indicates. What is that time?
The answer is 3:59
